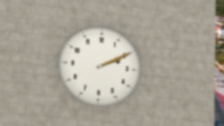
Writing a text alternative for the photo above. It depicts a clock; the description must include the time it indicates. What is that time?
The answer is 2:10
